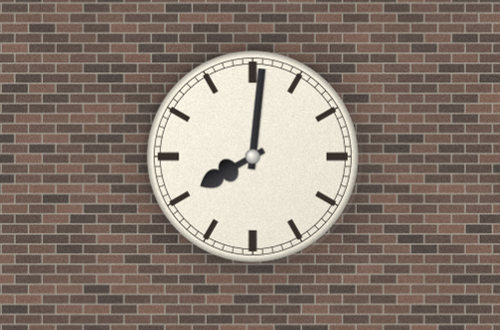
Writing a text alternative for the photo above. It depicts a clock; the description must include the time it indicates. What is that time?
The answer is 8:01
